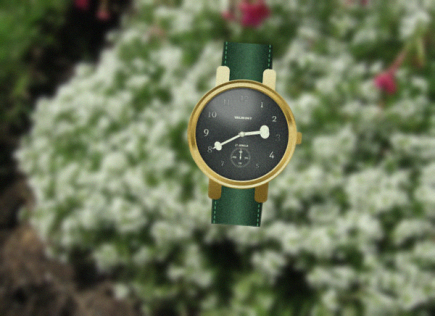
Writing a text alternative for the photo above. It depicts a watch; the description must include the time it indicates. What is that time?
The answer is 2:40
